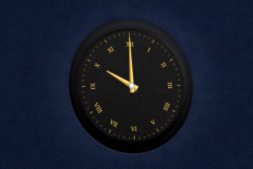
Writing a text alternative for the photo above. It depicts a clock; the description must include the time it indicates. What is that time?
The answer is 10:00
